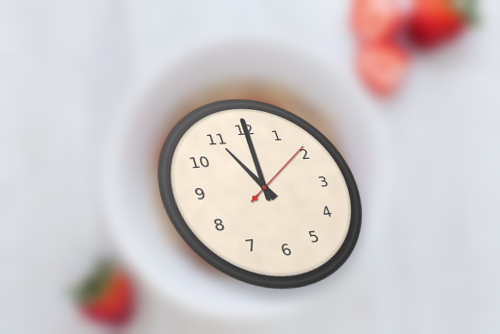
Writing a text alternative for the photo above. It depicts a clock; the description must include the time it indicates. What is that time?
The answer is 11:00:09
